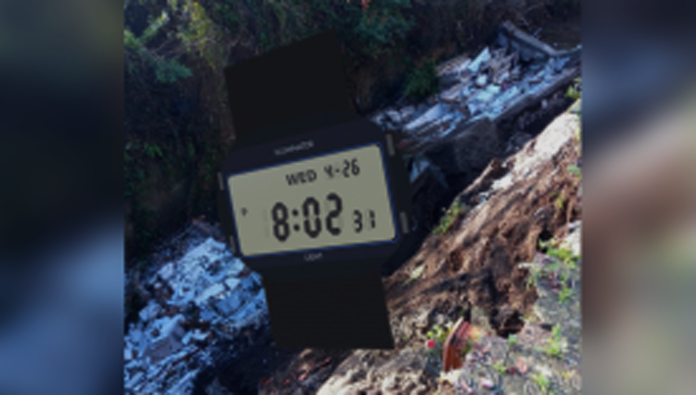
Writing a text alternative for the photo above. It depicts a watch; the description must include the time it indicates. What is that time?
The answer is 8:02:31
